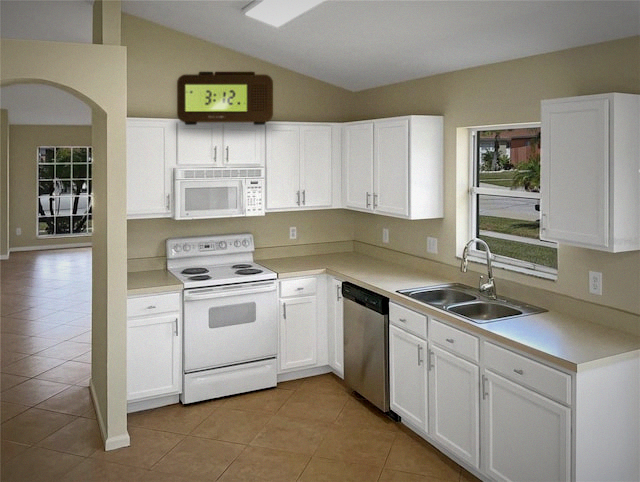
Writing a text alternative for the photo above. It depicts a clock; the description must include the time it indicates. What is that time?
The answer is 3:12
